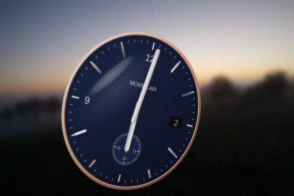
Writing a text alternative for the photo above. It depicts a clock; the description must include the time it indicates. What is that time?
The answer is 6:01
